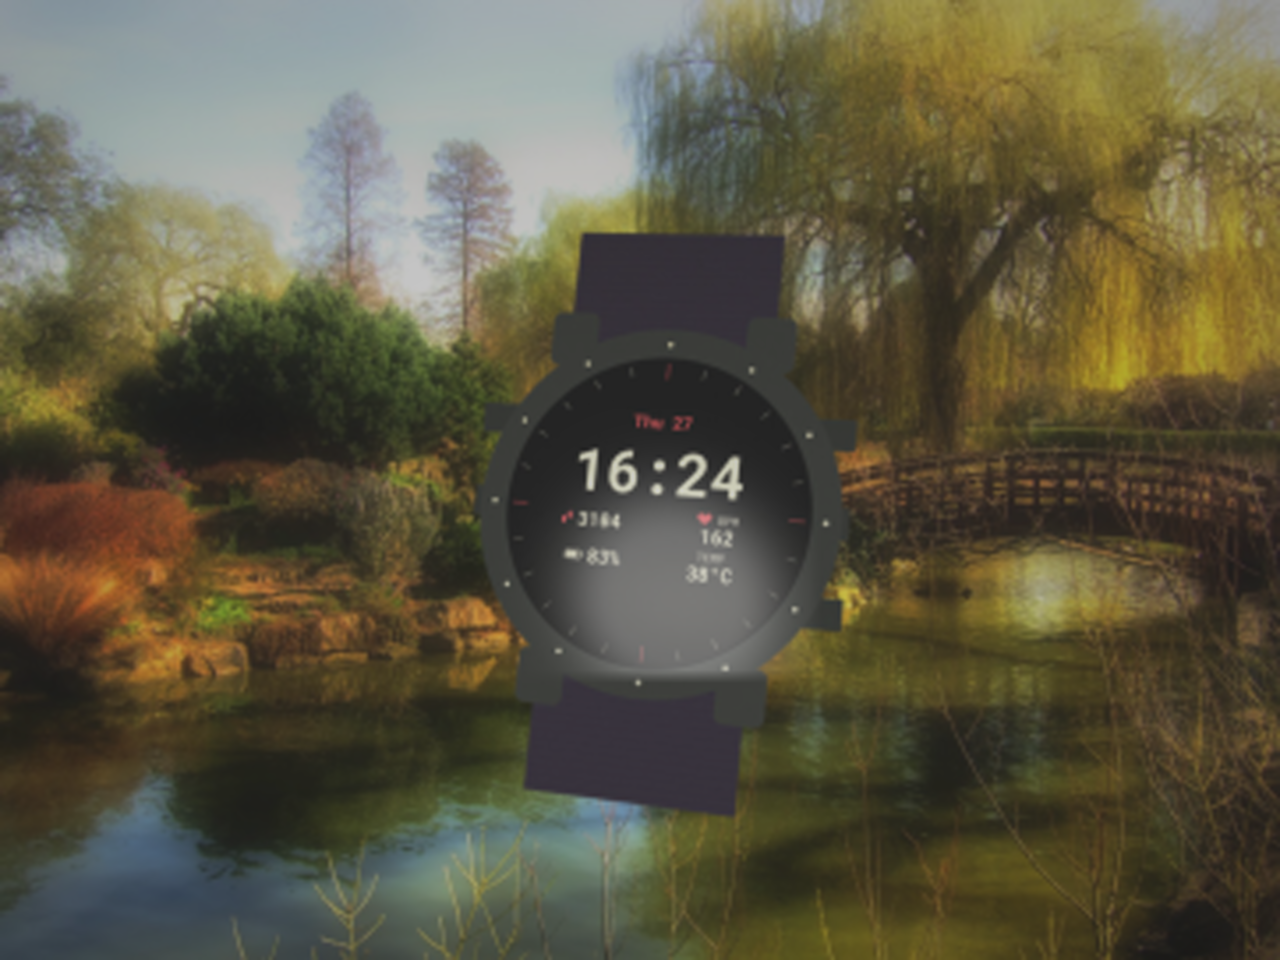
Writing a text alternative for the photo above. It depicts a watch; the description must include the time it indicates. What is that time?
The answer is 16:24
